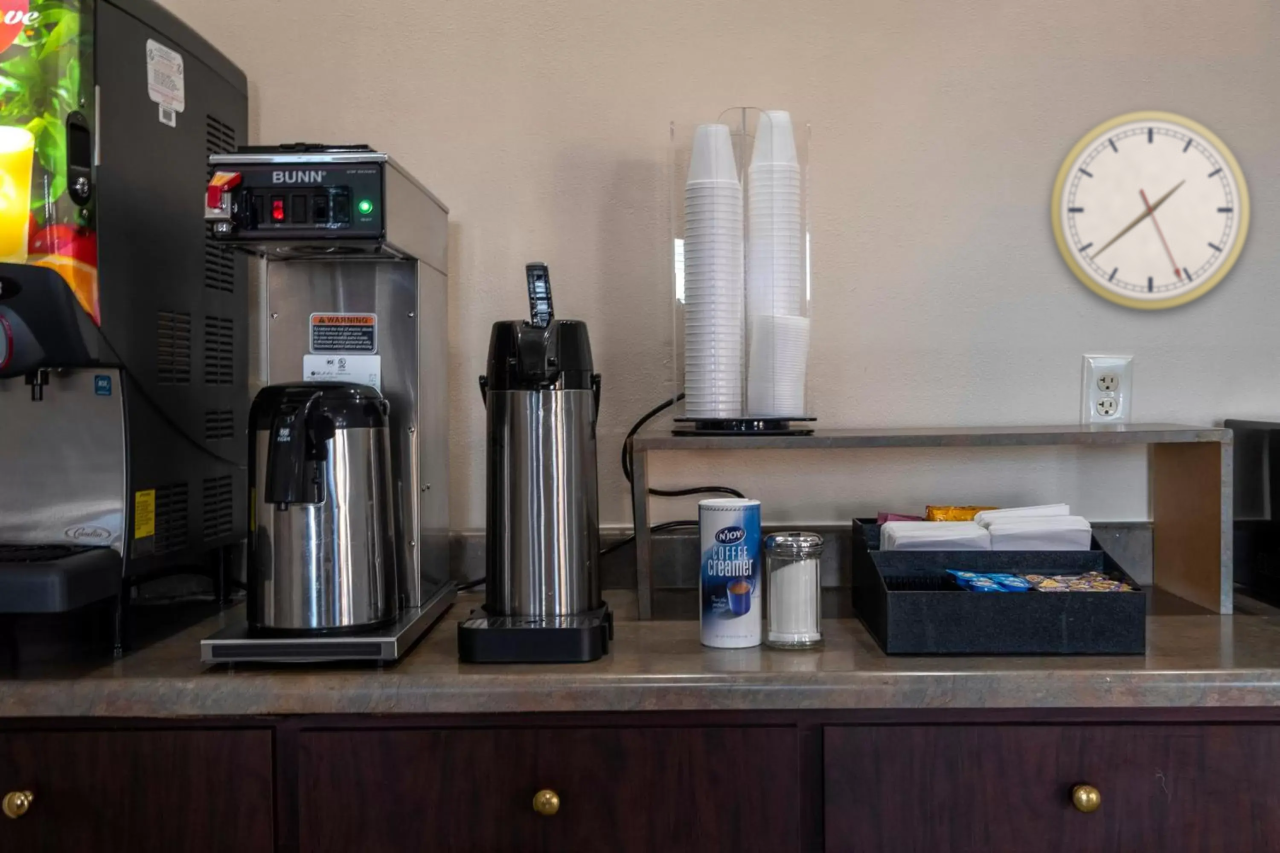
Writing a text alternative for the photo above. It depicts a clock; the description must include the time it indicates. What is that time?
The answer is 1:38:26
